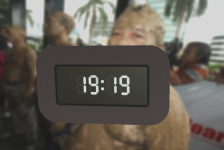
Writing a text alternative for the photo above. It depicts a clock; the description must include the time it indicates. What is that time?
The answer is 19:19
